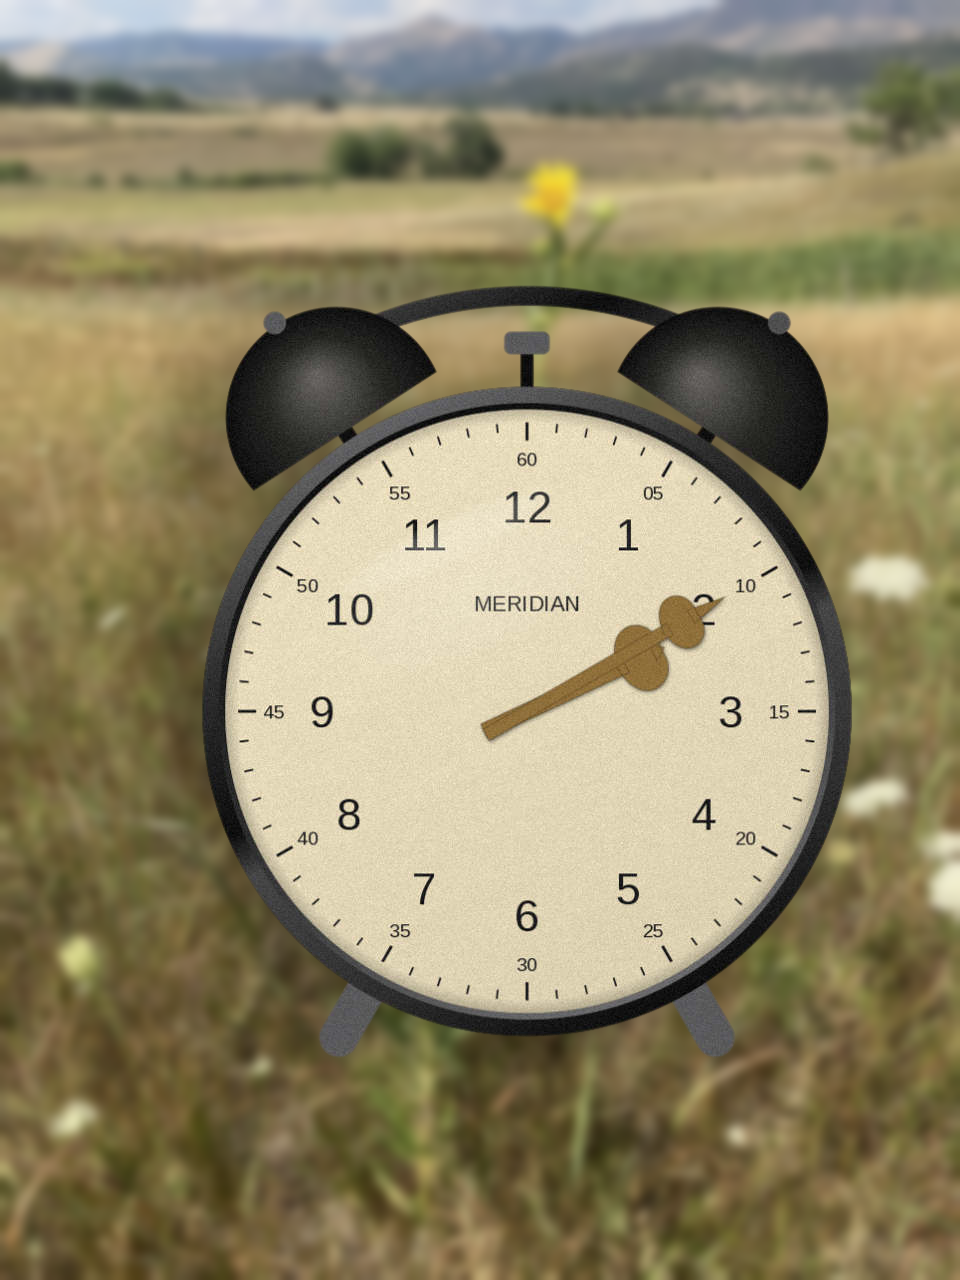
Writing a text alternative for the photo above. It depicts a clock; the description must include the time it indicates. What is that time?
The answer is 2:10
